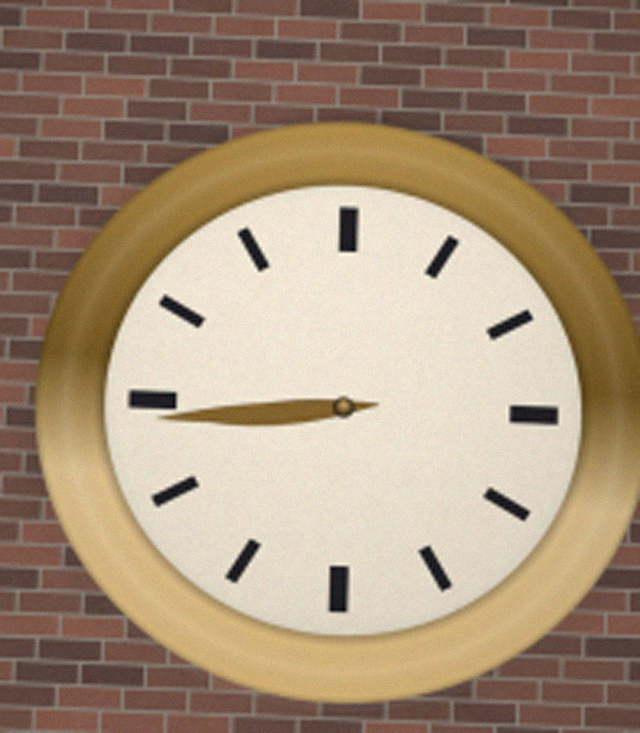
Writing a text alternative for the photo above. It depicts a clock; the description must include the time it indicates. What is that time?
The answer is 8:44
